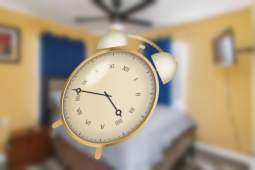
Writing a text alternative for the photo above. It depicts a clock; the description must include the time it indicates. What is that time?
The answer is 3:42
